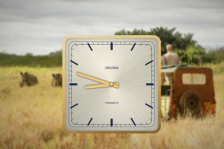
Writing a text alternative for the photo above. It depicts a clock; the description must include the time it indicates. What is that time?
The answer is 8:48
